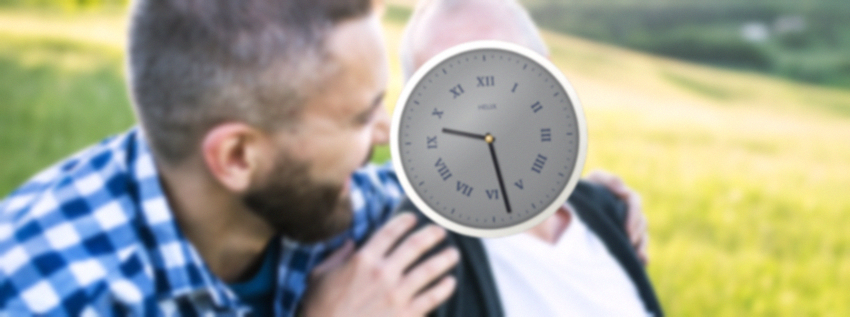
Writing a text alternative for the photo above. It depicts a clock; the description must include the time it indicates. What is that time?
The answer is 9:28
